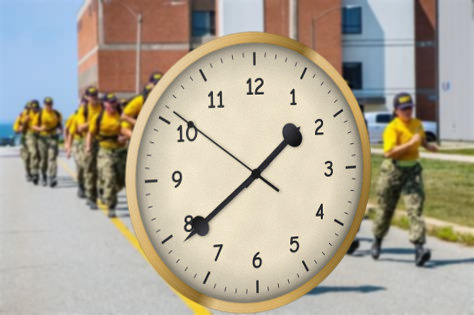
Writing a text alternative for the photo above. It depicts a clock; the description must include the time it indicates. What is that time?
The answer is 1:38:51
